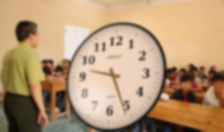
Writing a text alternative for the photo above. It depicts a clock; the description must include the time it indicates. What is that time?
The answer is 9:26
